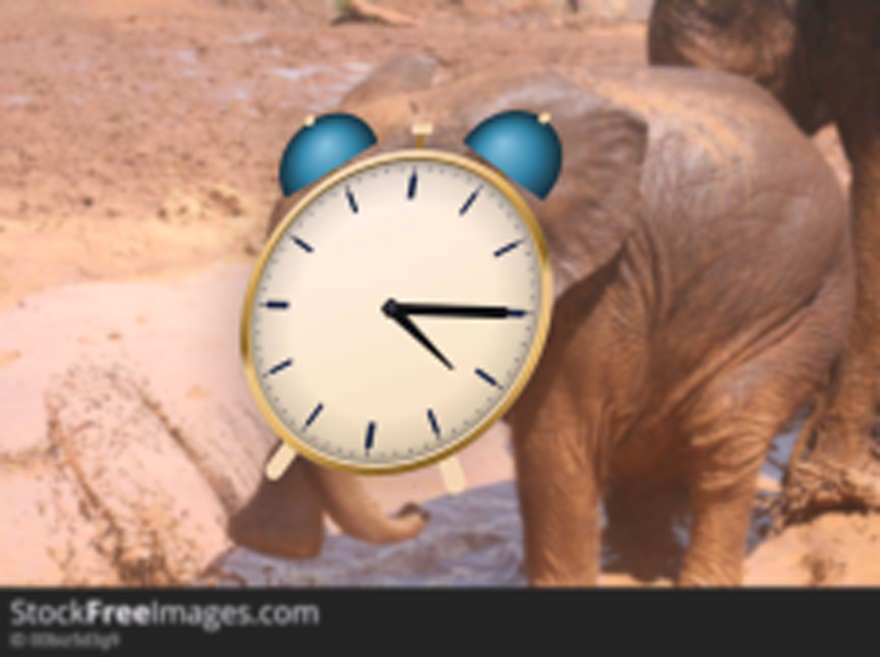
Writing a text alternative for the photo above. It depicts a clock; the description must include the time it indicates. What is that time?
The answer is 4:15
